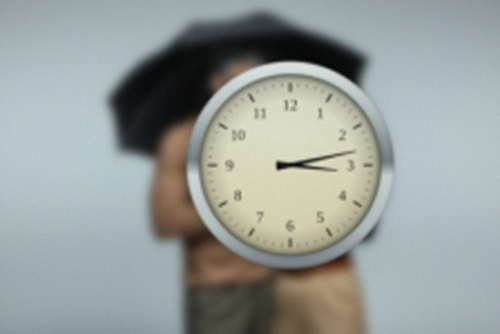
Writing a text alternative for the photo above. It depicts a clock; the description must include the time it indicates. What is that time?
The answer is 3:13
